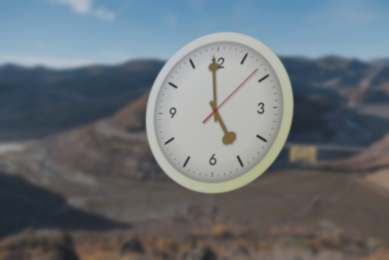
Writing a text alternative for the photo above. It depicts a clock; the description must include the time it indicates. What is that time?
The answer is 4:59:08
